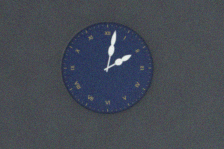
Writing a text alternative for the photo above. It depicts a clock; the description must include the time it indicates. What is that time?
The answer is 2:02
